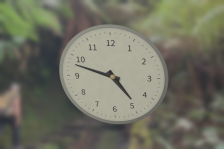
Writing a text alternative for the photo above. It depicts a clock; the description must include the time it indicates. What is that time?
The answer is 4:48
